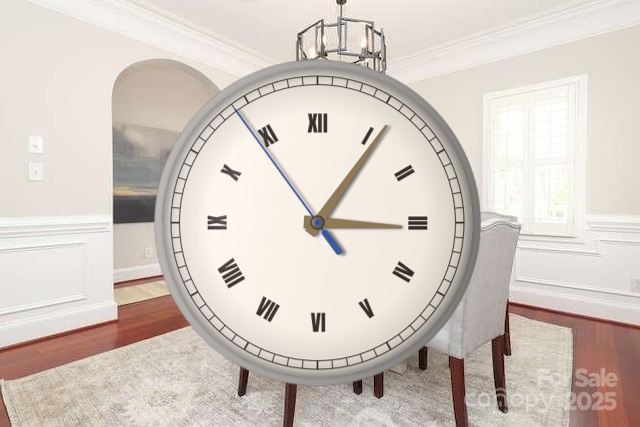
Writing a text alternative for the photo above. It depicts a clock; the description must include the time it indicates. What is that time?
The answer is 3:05:54
